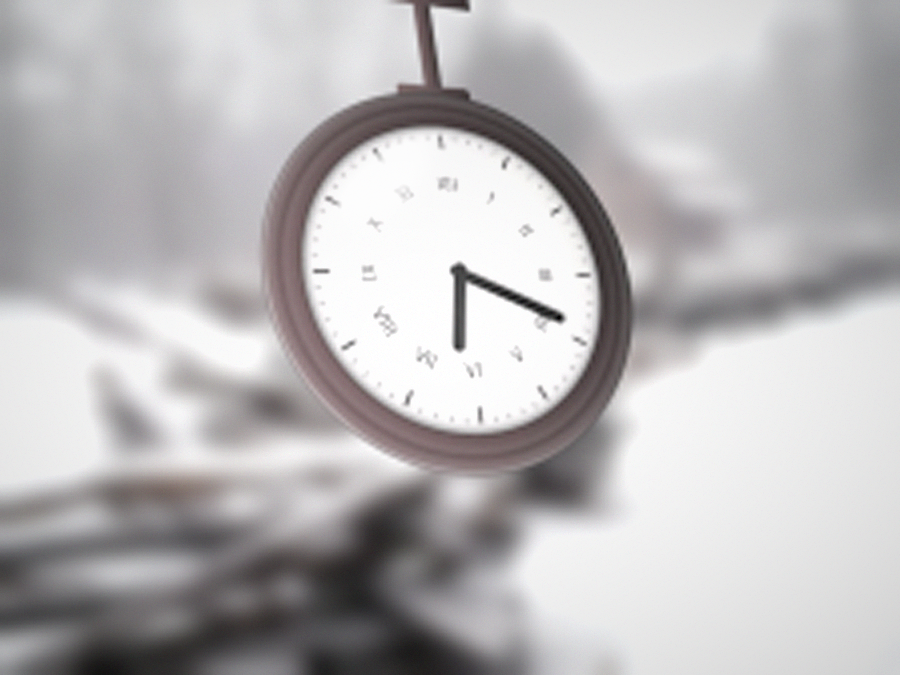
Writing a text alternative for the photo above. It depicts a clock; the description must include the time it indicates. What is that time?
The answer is 6:19
